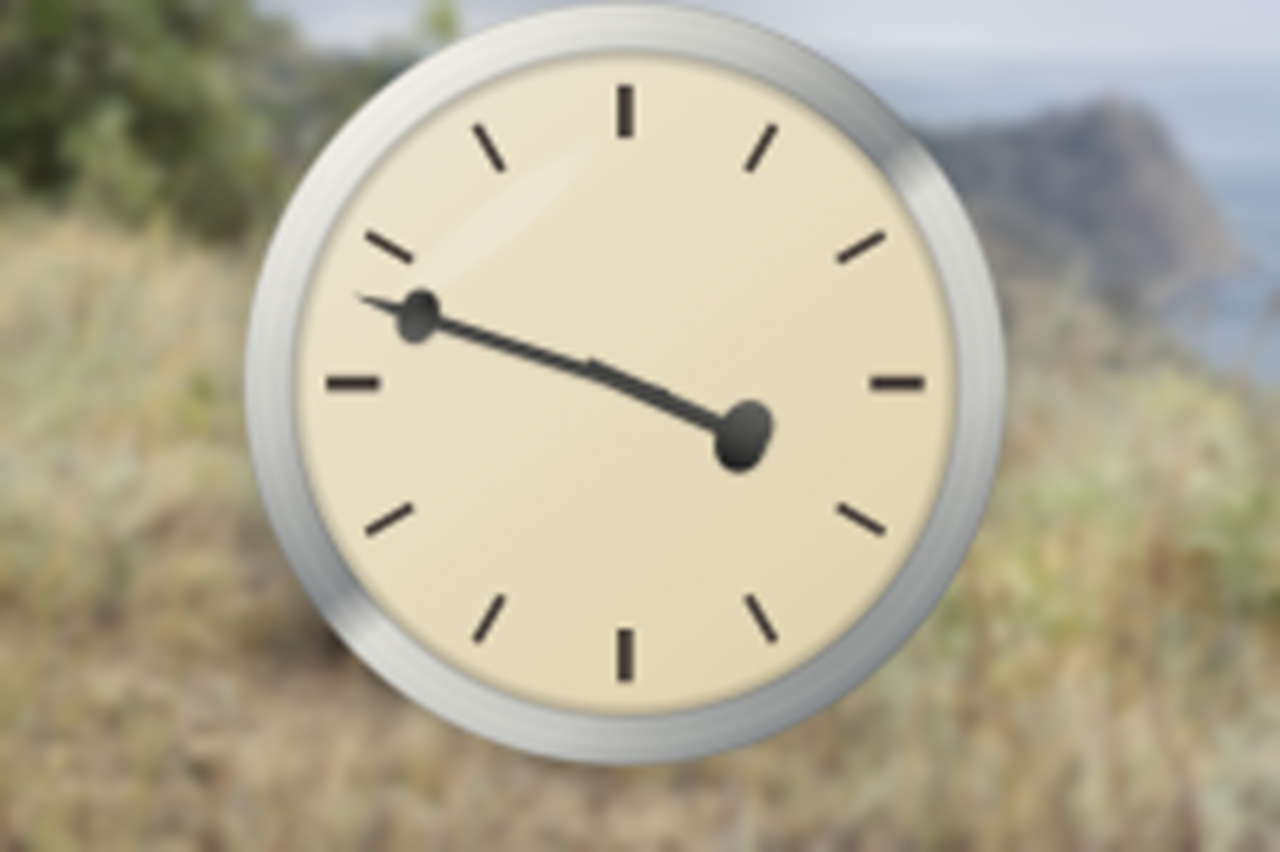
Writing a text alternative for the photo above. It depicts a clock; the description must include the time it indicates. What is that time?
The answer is 3:48
